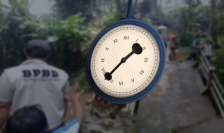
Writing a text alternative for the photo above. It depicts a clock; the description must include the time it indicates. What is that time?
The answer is 1:37
